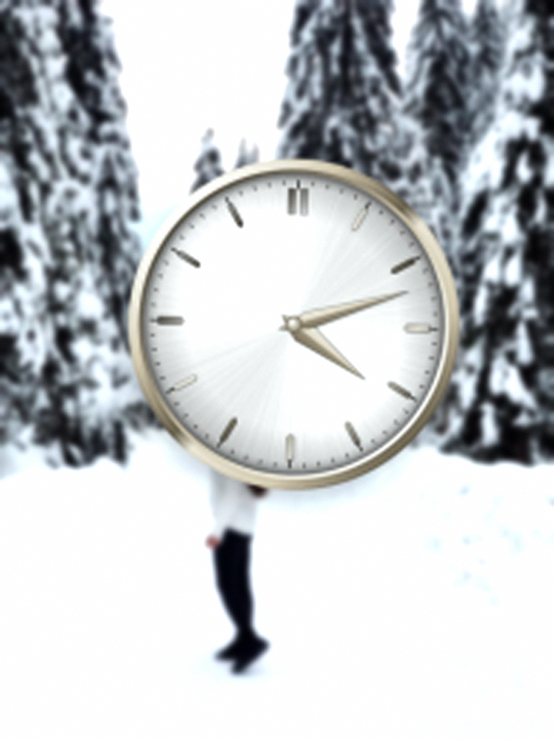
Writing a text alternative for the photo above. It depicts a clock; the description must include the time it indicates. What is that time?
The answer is 4:12
